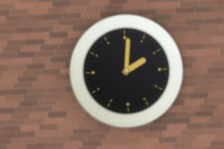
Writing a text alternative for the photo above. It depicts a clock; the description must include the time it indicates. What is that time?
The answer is 2:01
